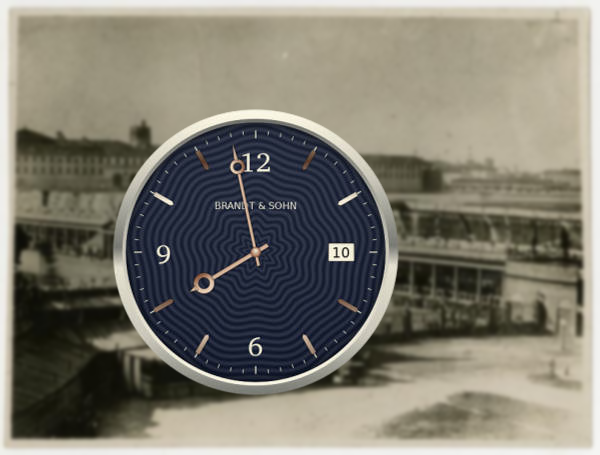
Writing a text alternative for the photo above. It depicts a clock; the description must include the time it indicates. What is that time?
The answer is 7:58
